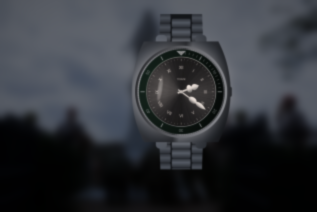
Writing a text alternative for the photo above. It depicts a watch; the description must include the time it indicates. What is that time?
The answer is 2:21
